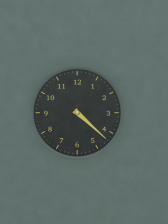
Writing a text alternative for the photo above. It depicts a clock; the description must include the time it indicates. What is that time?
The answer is 4:22
